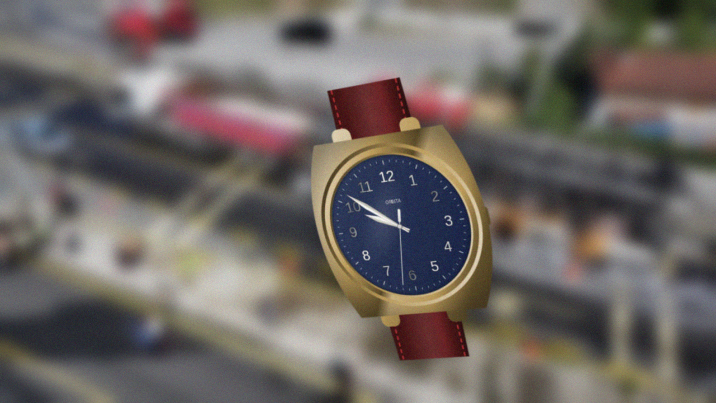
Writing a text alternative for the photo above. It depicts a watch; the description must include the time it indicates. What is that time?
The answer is 9:51:32
